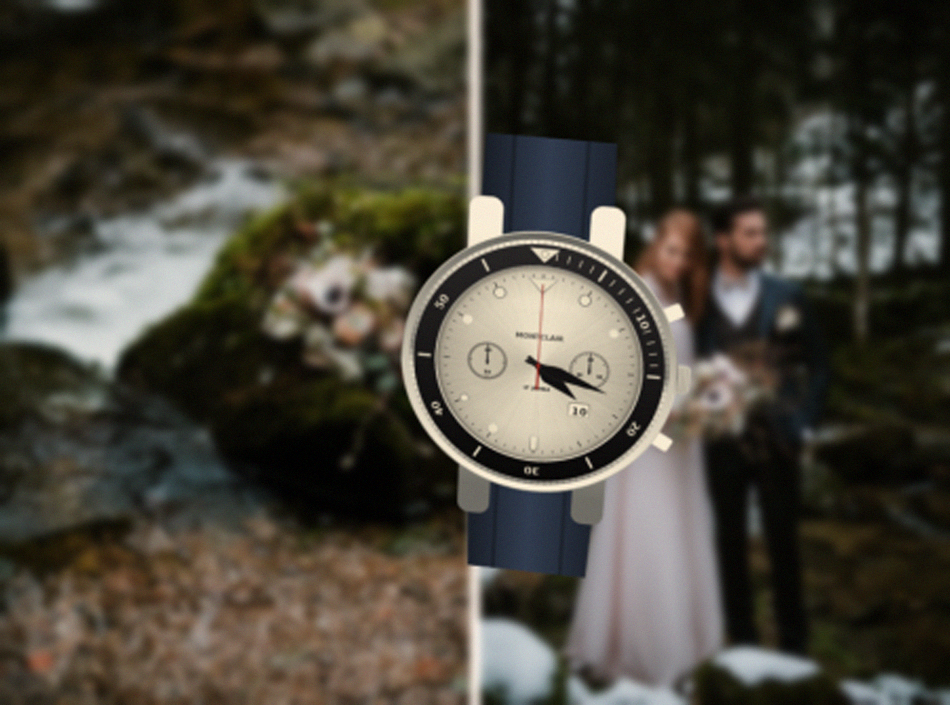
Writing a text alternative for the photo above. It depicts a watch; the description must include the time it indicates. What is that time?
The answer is 4:18
